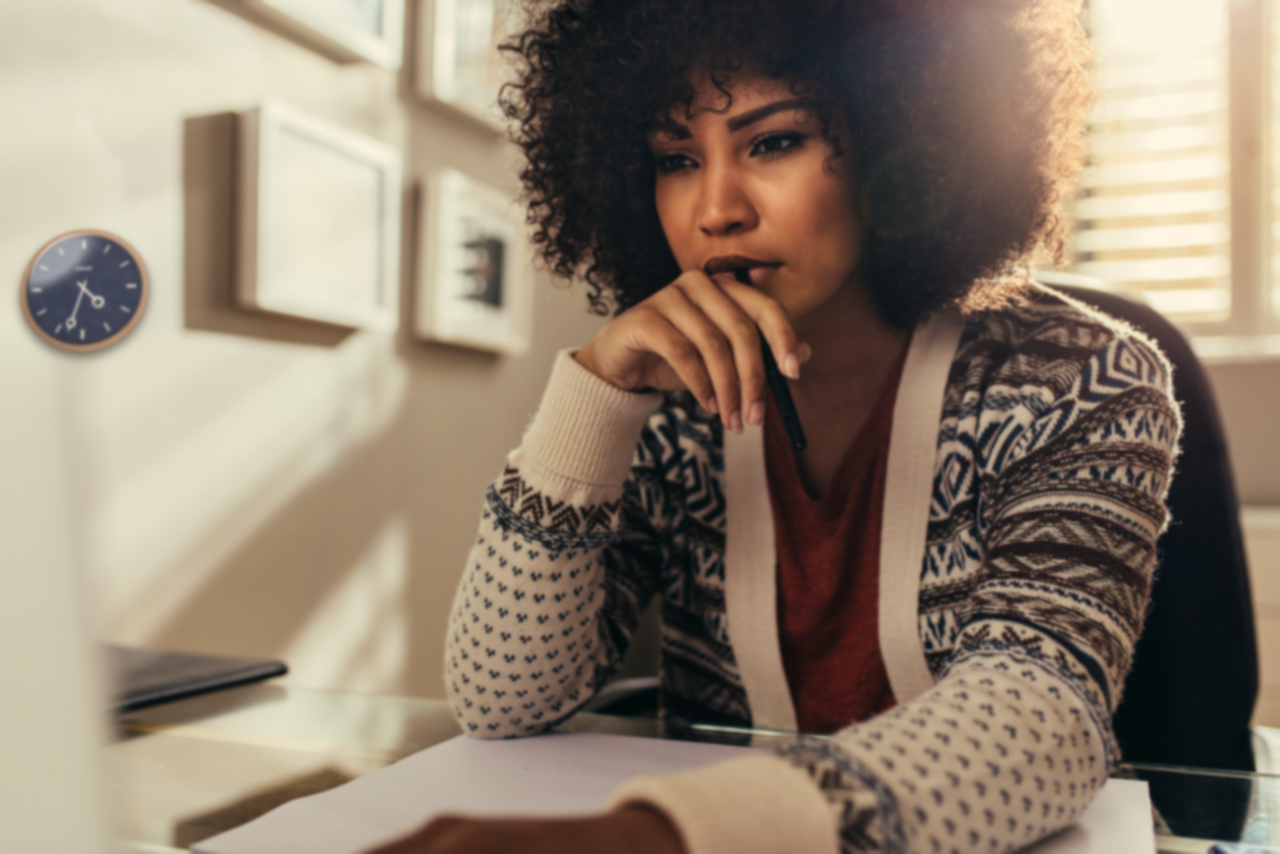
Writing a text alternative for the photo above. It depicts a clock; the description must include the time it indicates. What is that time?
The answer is 4:33
